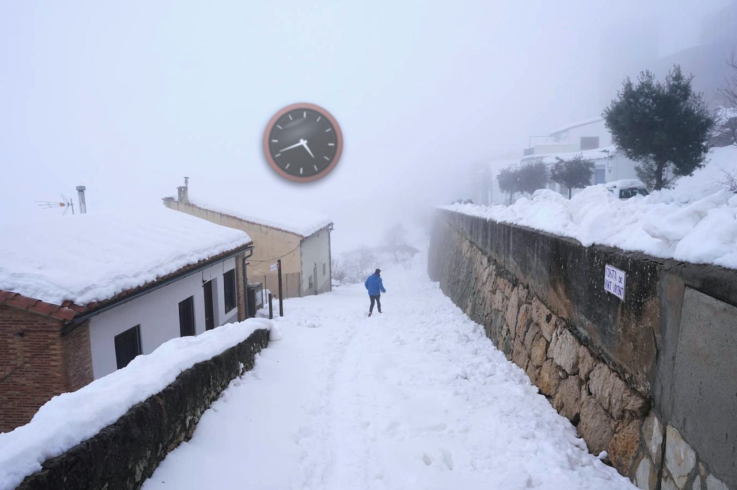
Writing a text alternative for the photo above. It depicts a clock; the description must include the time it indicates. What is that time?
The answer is 4:41
